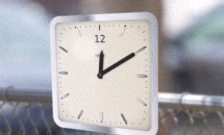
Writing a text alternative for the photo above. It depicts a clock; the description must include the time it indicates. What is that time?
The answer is 12:10
